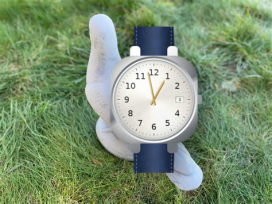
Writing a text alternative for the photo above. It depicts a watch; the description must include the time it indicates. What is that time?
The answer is 12:58
